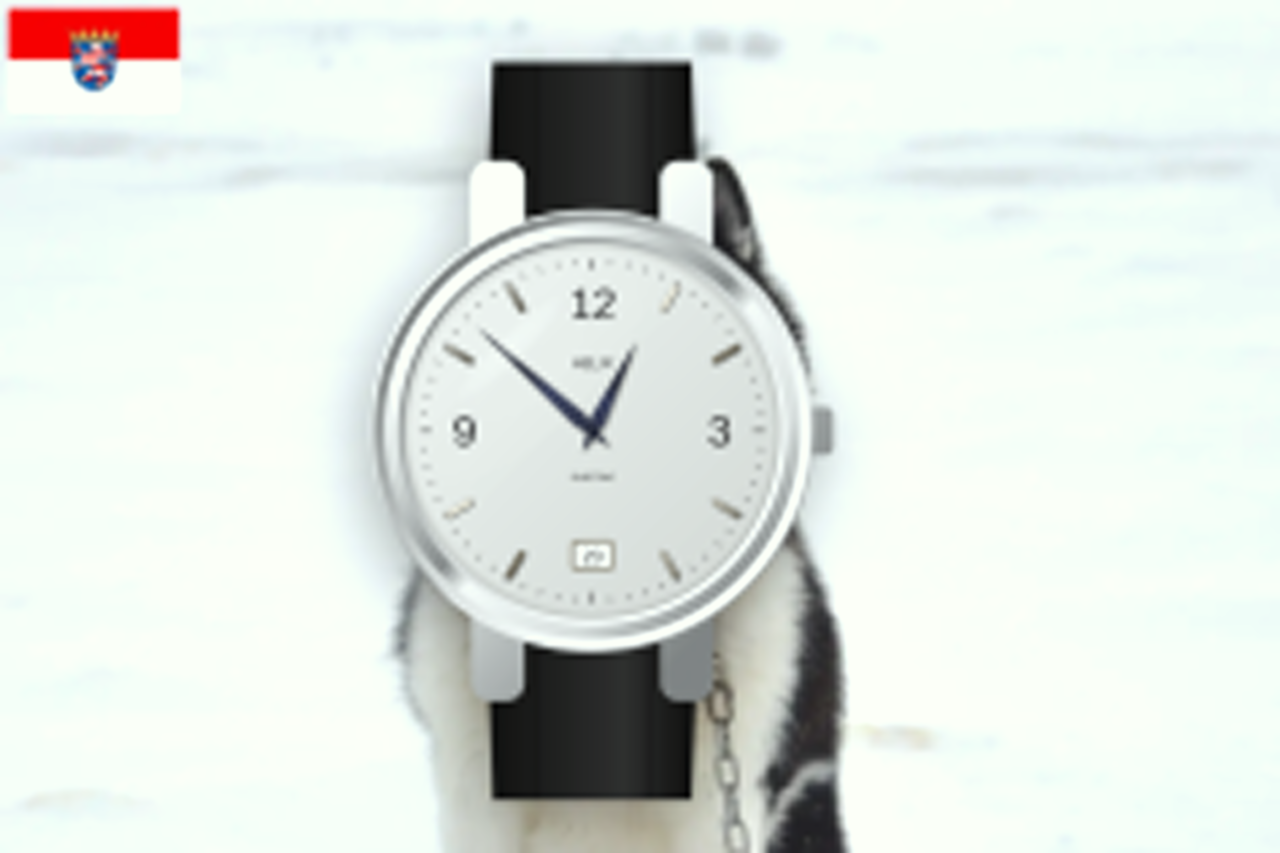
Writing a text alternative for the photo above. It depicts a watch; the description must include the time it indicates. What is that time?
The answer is 12:52
